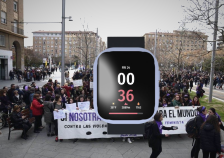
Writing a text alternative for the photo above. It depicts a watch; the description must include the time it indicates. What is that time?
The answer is 0:36
